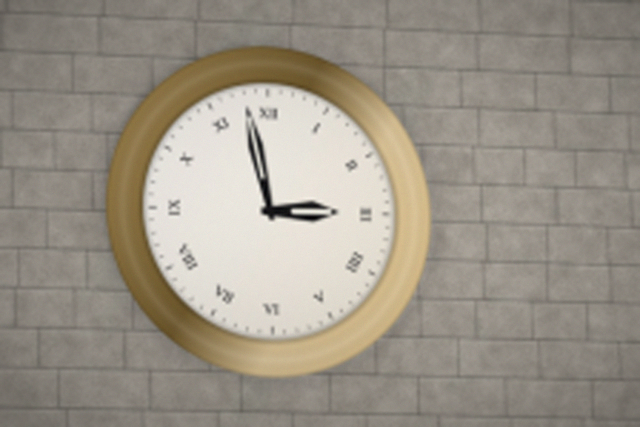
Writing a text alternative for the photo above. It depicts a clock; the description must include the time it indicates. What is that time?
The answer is 2:58
